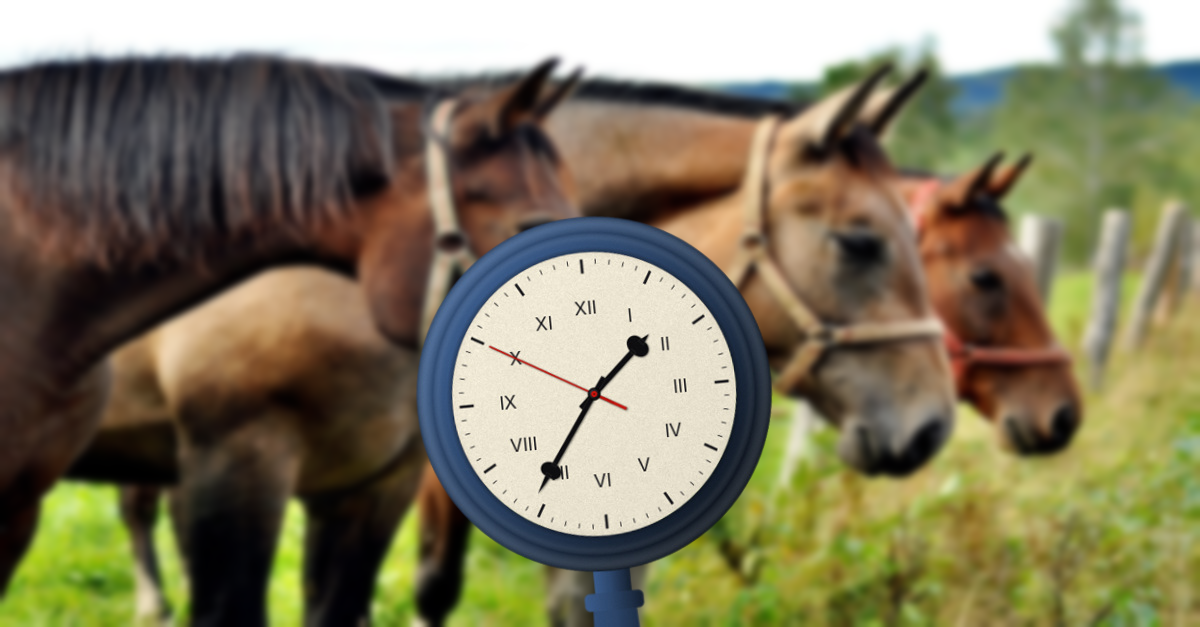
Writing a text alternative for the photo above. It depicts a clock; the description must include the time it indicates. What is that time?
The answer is 1:35:50
